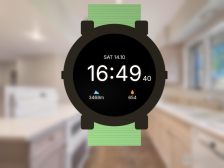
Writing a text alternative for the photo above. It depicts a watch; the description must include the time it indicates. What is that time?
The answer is 16:49:40
